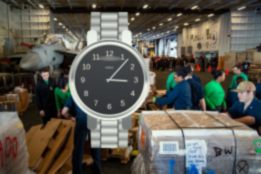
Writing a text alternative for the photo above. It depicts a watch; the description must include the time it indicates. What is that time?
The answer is 3:07
